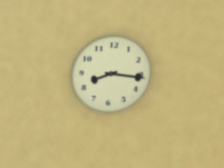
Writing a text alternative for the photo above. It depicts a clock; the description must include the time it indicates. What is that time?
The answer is 8:16
